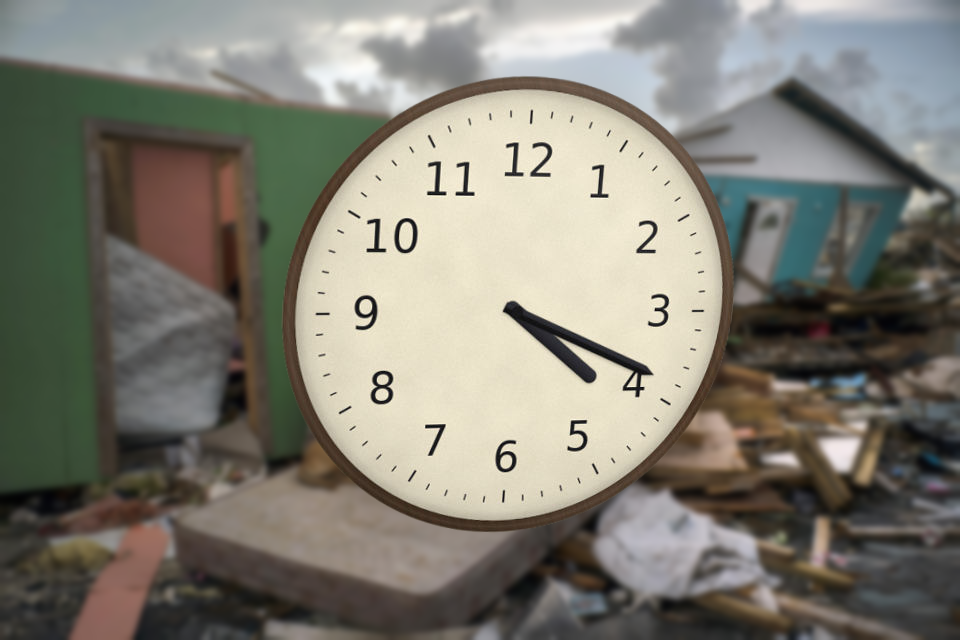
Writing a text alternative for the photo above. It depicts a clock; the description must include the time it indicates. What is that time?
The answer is 4:19
